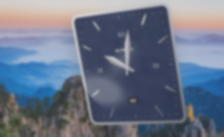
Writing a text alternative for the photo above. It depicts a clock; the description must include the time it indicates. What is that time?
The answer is 10:02
